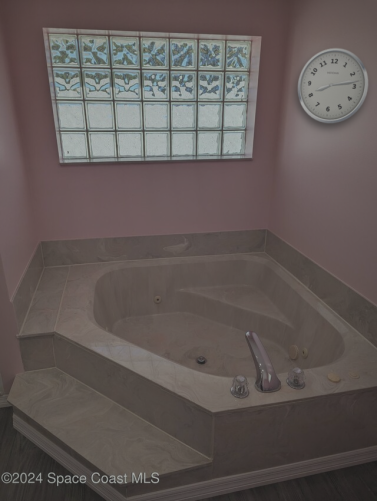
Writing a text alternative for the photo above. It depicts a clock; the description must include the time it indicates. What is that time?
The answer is 8:13
